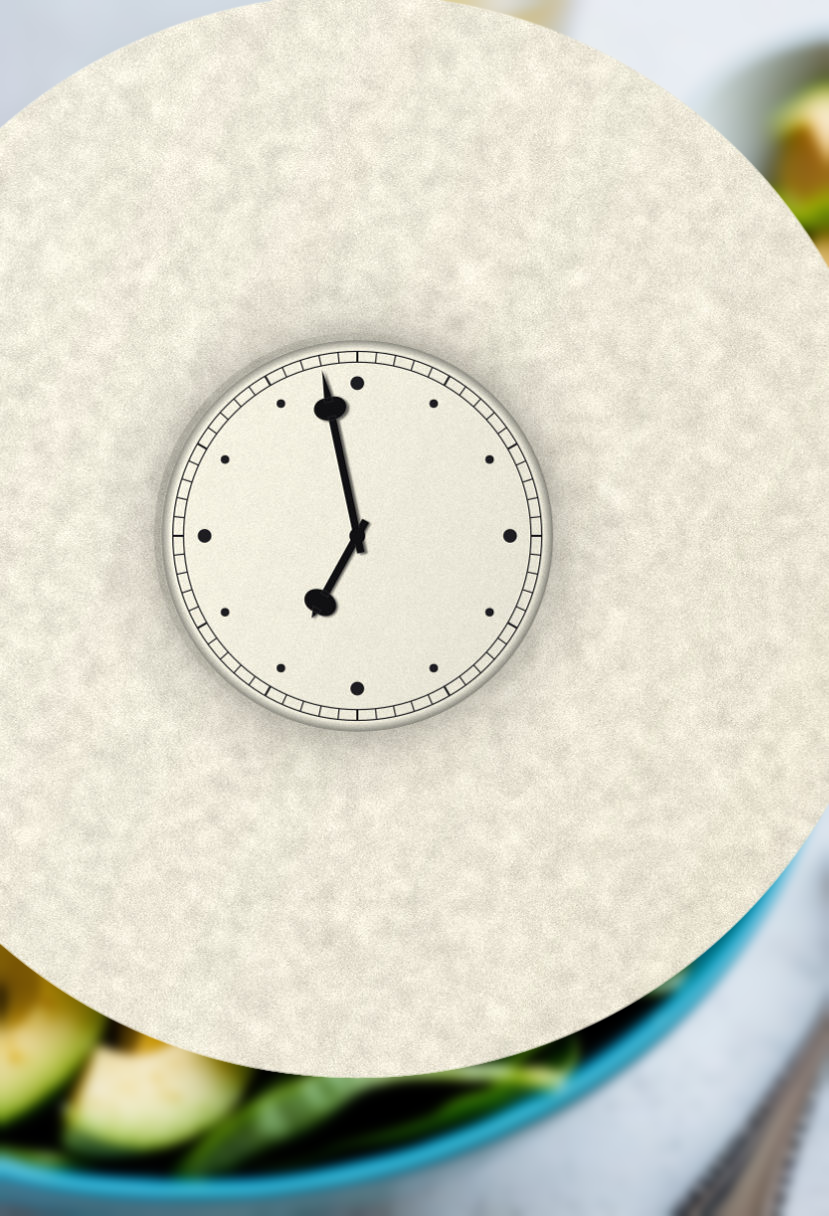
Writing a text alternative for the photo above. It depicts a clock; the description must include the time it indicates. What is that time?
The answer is 6:58
